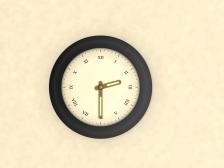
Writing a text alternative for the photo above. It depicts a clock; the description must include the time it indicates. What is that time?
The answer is 2:30
